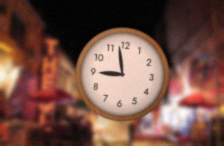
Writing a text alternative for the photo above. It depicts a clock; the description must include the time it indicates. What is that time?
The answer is 8:58
